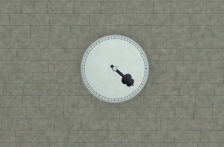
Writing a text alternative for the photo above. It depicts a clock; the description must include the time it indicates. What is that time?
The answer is 4:22
